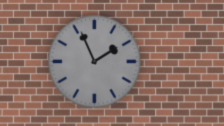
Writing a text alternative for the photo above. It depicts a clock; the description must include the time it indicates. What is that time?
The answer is 1:56
